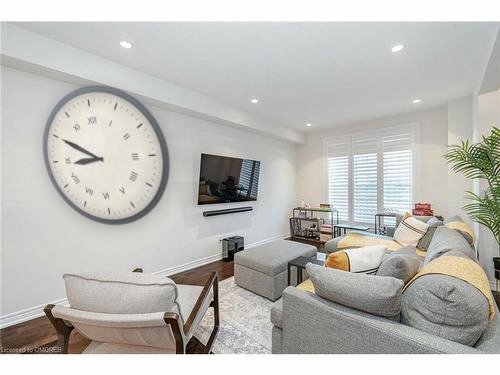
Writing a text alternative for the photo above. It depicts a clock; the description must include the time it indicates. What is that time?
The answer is 8:50
